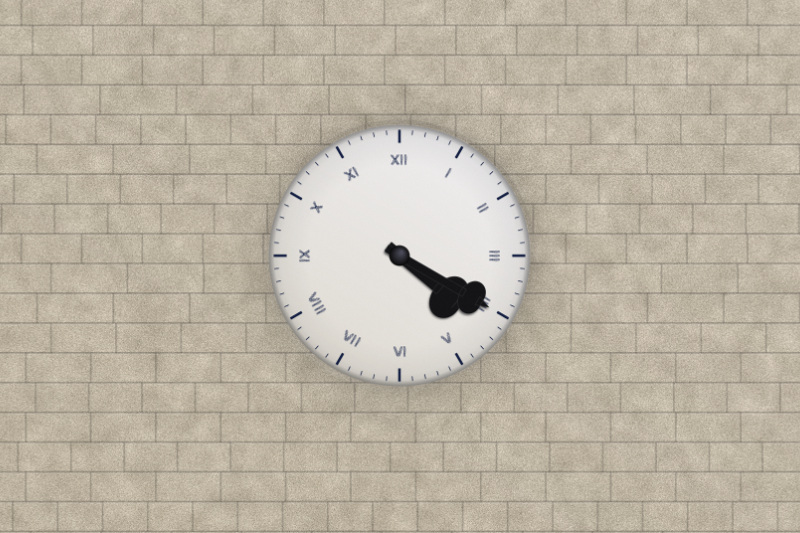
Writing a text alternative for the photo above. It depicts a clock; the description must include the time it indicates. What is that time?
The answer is 4:20
